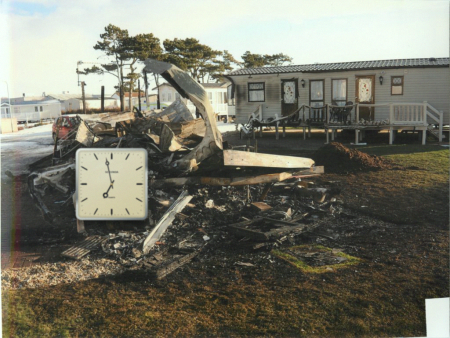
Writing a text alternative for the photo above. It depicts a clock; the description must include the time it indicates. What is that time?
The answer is 6:58
